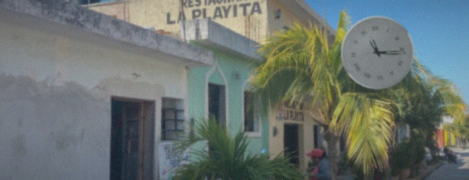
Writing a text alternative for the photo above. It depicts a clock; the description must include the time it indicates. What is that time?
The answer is 11:16
